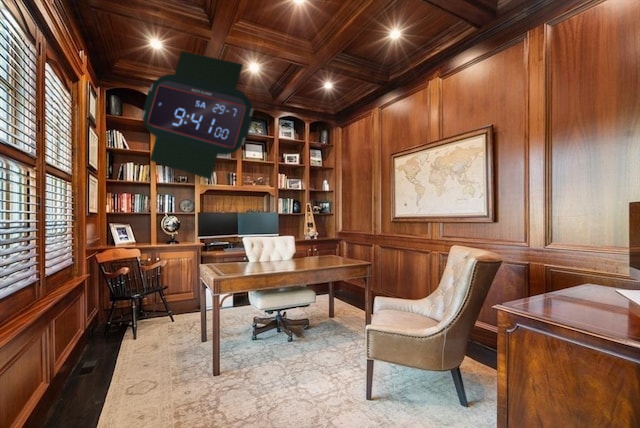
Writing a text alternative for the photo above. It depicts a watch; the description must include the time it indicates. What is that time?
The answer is 9:41:00
